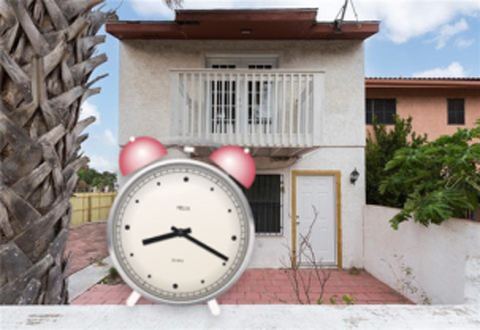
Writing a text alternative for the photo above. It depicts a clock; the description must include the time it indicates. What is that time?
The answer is 8:19
